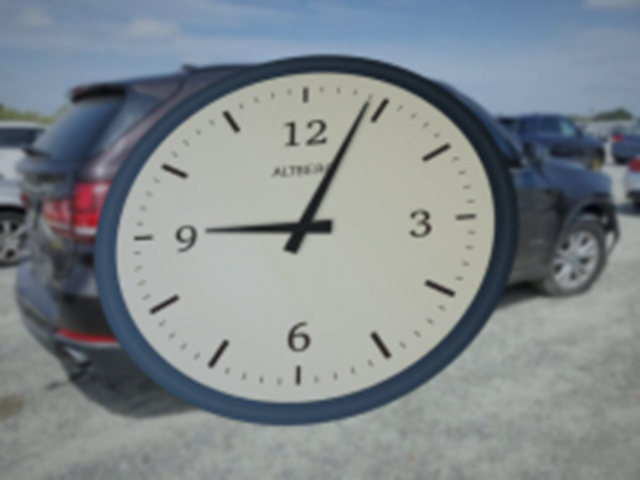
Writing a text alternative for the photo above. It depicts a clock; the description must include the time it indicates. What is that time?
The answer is 9:04
